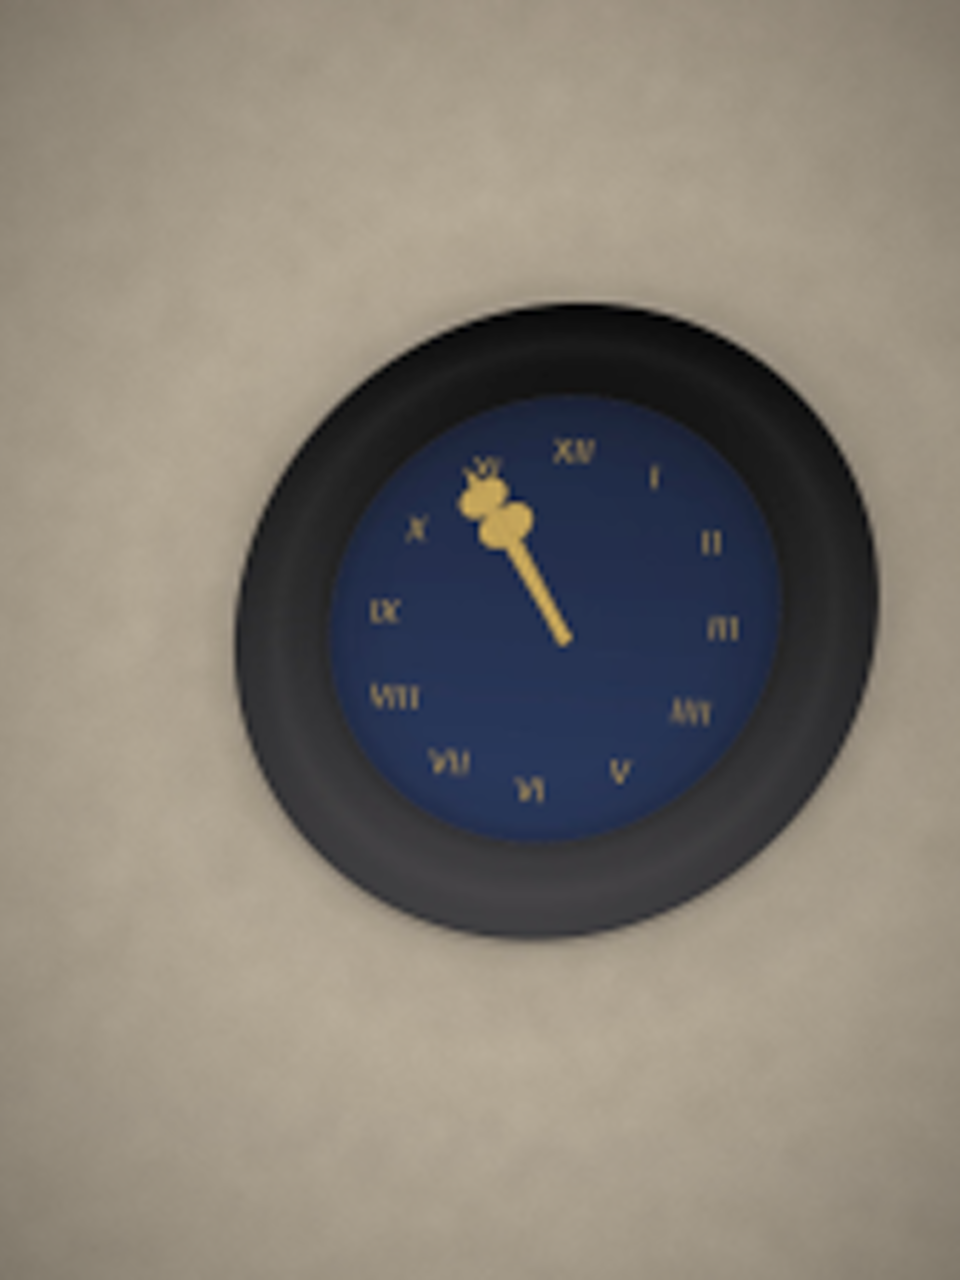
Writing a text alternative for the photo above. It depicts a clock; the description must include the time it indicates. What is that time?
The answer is 10:54
